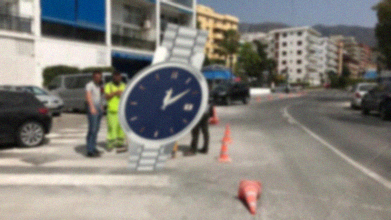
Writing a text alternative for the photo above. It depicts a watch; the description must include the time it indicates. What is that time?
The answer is 12:08
